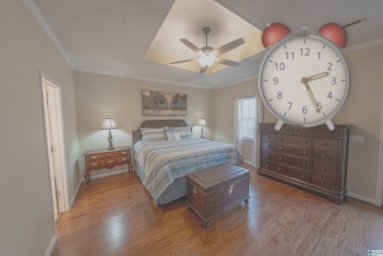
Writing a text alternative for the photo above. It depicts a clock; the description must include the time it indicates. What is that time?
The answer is 2:26
